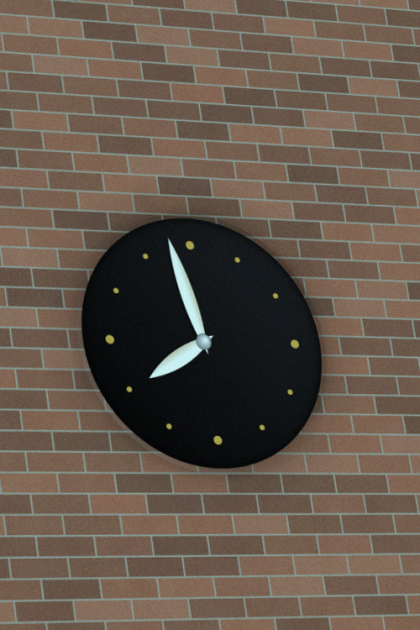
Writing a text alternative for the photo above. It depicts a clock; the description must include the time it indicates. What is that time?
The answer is 7:58
